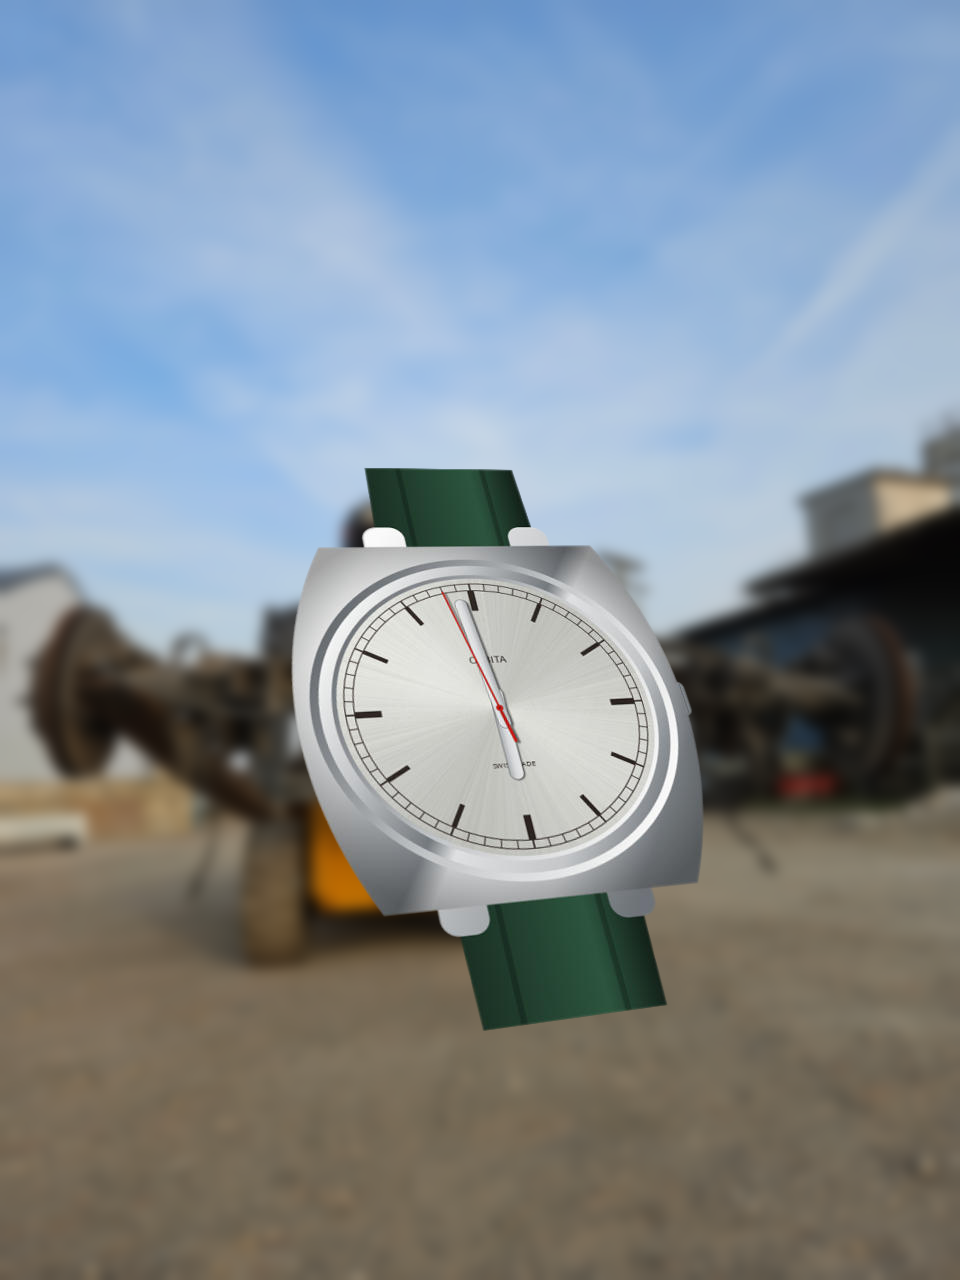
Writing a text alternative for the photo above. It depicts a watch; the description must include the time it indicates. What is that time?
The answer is 5:58:58
